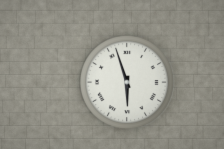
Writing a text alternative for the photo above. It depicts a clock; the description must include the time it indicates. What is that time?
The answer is 5:57
